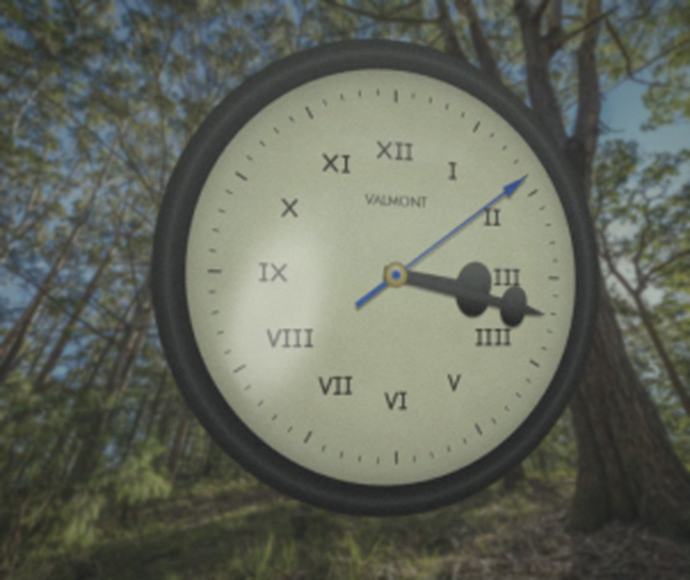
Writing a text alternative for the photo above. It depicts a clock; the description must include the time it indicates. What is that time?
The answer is 3:17:09
